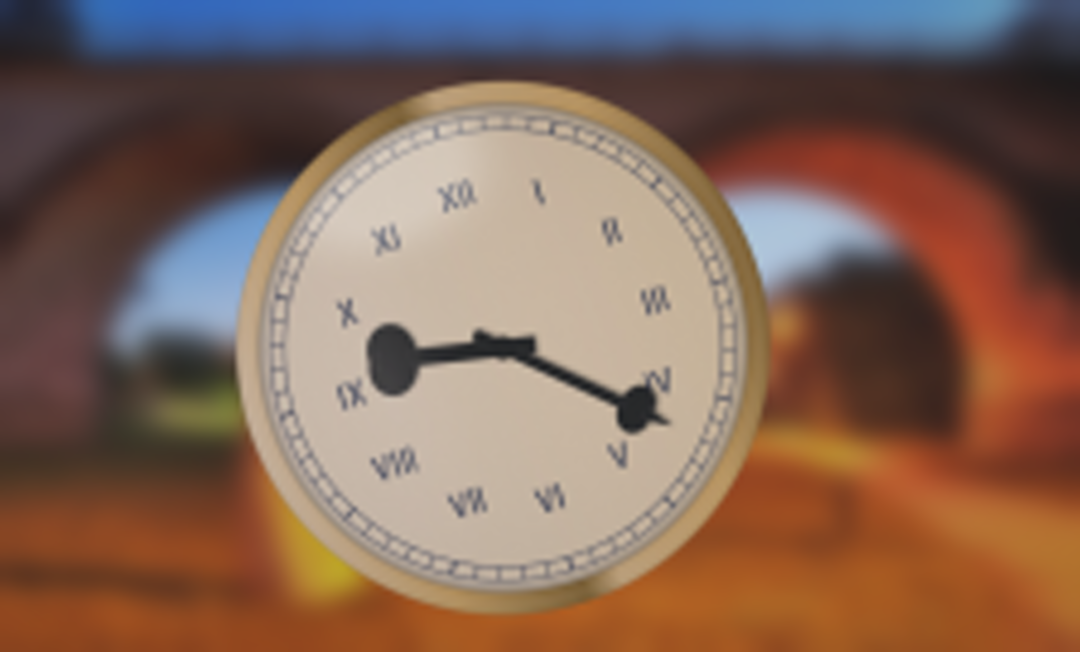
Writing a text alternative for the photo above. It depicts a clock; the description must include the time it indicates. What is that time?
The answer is 9:22
